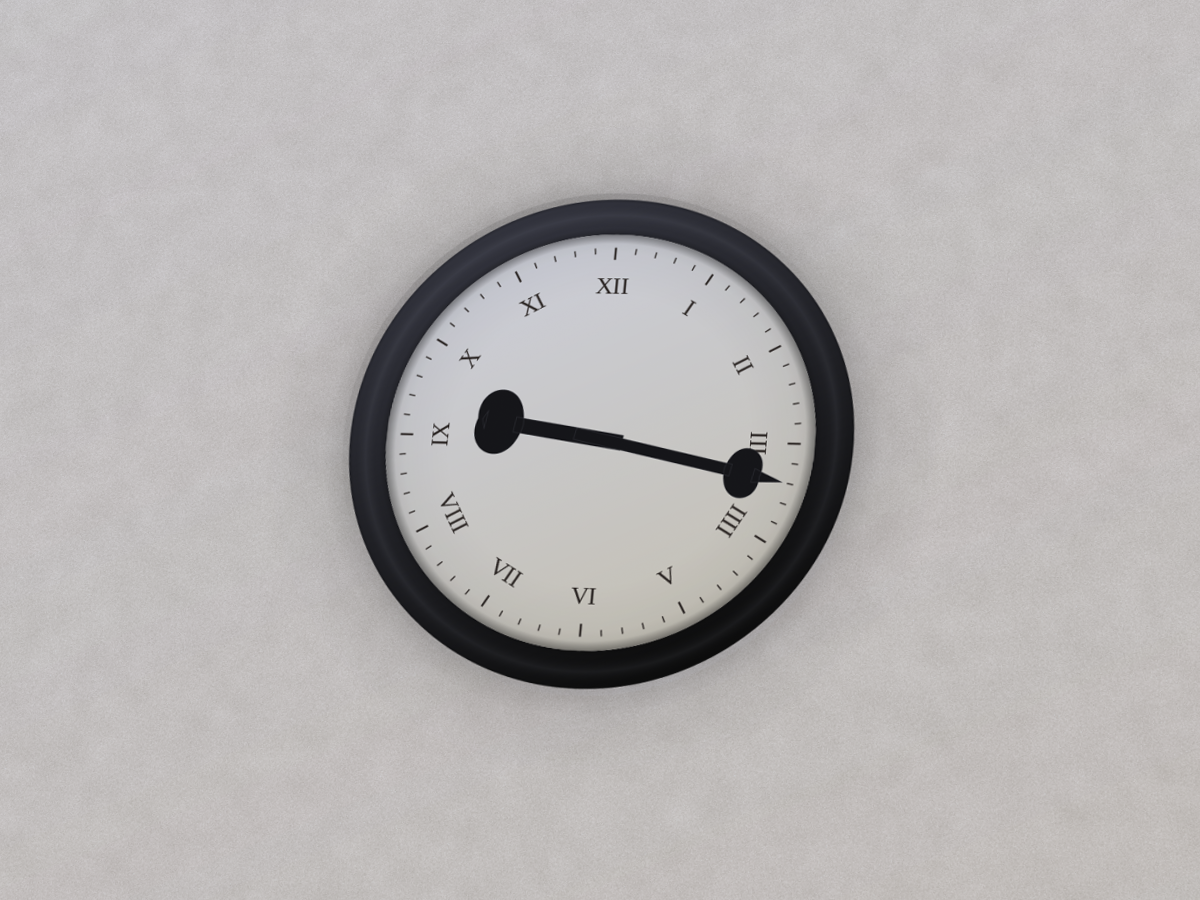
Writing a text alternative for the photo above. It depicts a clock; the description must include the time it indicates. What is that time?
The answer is 9:17
